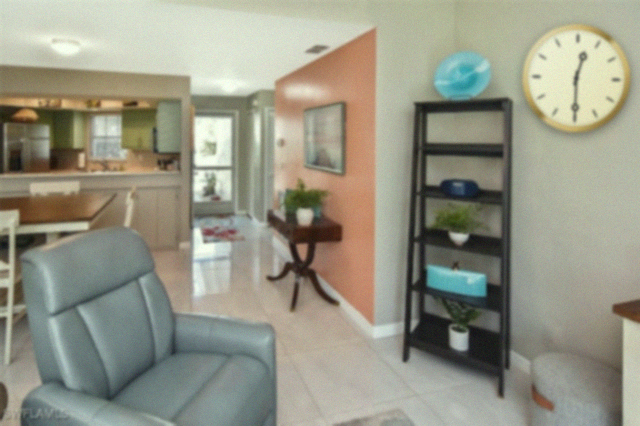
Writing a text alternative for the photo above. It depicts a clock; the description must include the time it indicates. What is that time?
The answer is 12:30
